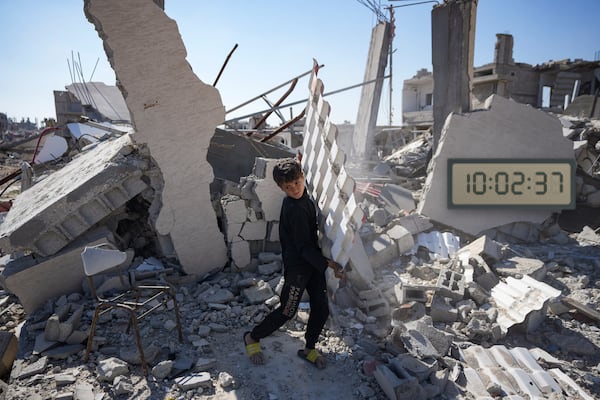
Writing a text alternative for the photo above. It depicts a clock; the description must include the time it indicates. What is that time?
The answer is 10:02:37
